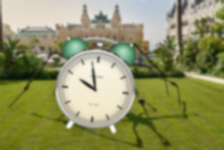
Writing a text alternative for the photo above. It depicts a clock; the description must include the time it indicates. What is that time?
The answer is 9:58
